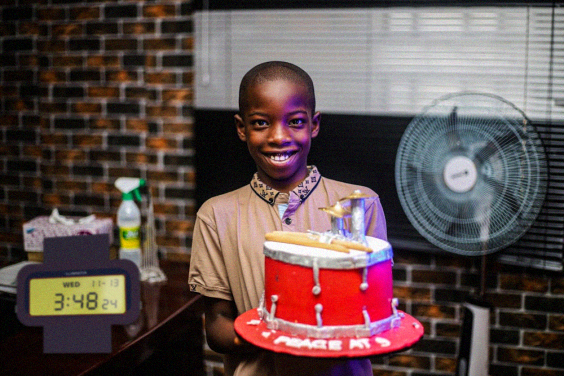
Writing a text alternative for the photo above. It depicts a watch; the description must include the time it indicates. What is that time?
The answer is 3:48:24
